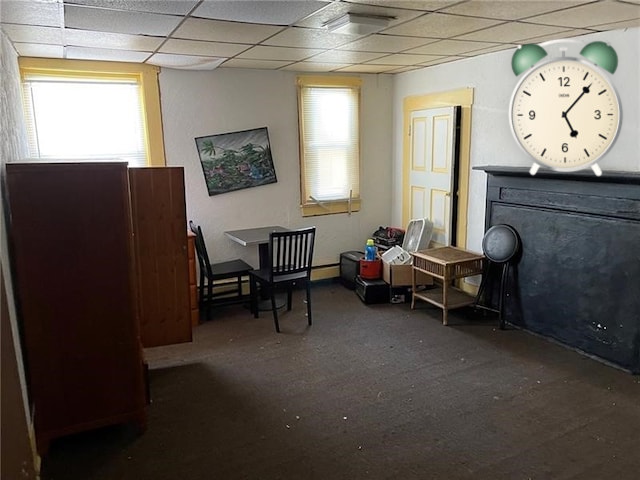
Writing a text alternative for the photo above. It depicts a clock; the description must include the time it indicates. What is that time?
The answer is 5:07
